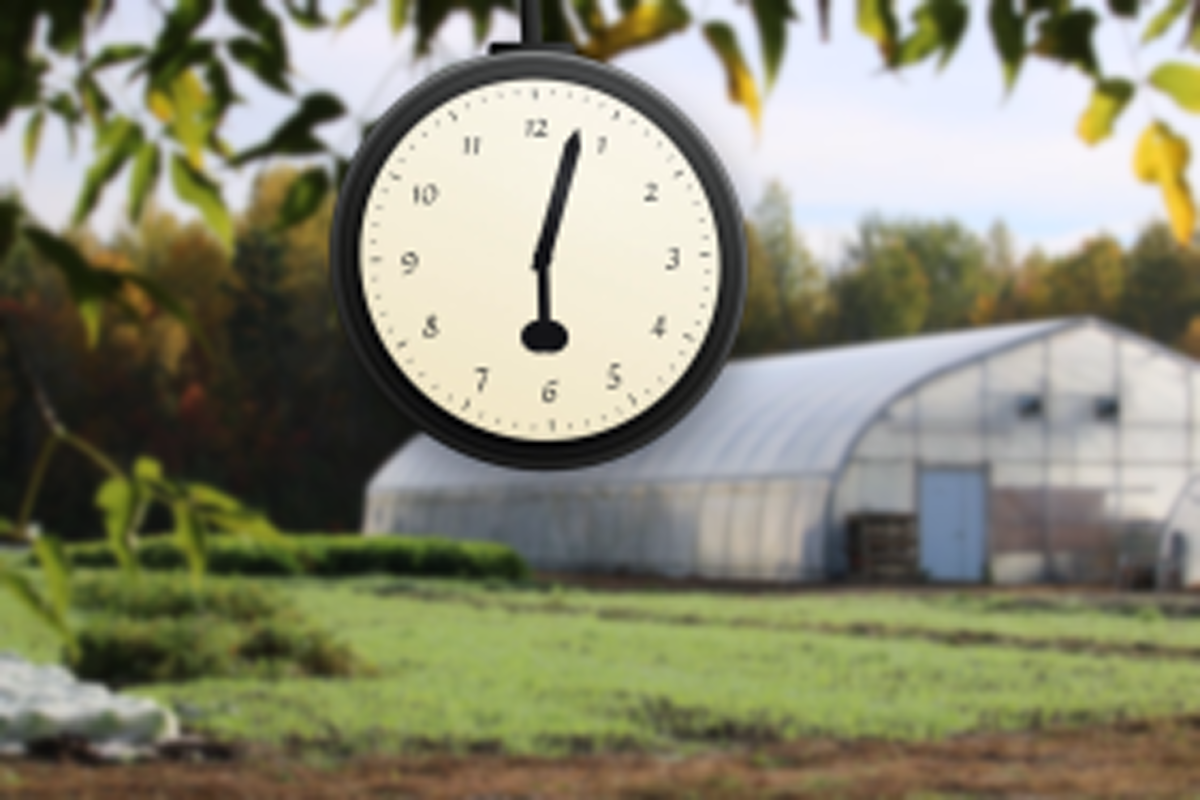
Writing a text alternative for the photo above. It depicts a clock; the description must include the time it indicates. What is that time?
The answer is 6:03
